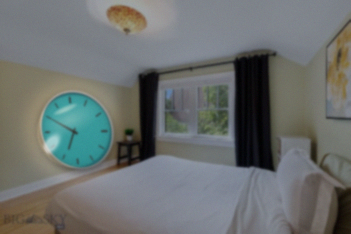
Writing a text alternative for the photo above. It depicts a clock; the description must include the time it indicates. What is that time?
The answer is 6:50
